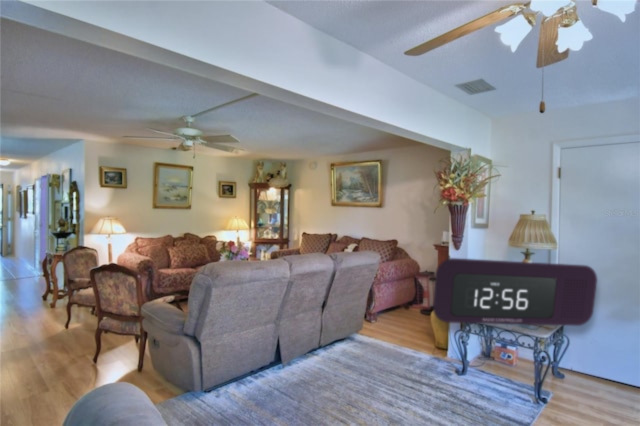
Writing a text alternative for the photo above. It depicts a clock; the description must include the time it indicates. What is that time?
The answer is 12:56
